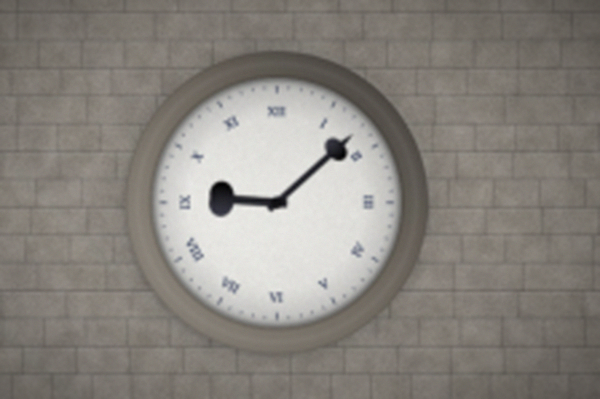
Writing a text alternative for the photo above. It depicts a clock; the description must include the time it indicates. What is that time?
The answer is 9:08
